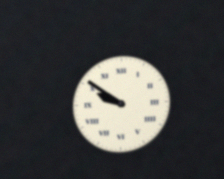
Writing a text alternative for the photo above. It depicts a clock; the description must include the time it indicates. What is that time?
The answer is 9:51
